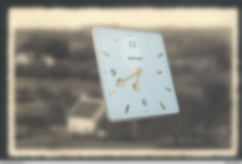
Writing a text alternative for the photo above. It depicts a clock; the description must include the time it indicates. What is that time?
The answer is 6:41
